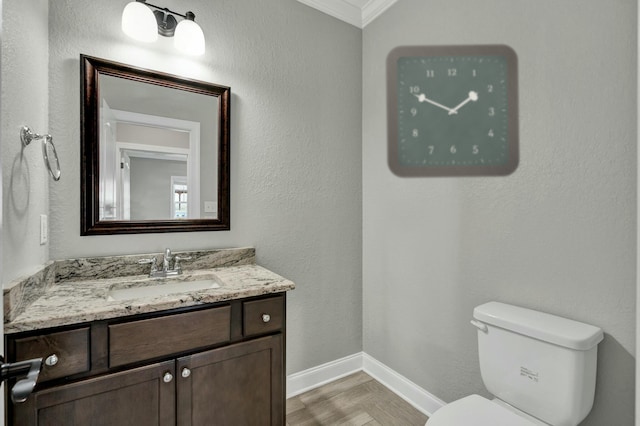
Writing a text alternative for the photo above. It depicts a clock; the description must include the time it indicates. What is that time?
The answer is 1:49
